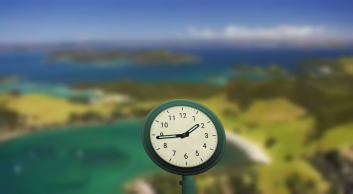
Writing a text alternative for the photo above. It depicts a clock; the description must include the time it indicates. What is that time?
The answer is 1:44
